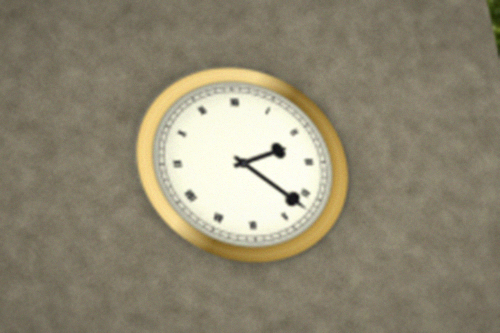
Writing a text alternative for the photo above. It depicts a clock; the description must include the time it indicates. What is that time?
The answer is 2:22
